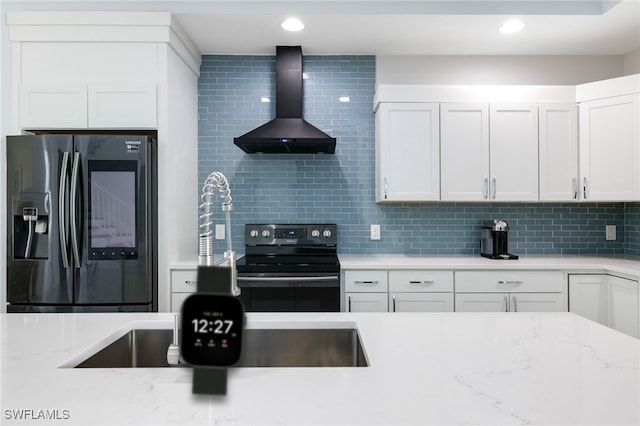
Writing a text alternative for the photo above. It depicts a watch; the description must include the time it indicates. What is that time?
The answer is 12:27
